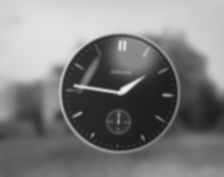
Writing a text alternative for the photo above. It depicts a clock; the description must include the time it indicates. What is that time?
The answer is 1:46
